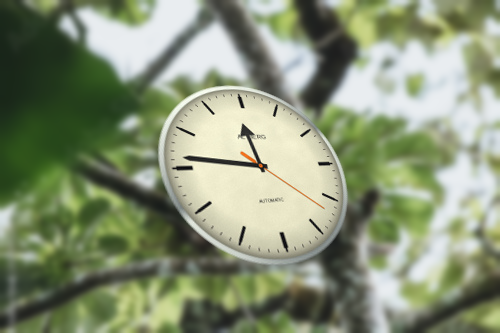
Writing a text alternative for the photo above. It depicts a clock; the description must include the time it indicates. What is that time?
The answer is 11:46:22
